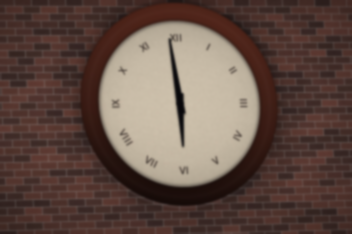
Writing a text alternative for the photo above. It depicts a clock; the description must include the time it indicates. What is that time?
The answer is 5:59
